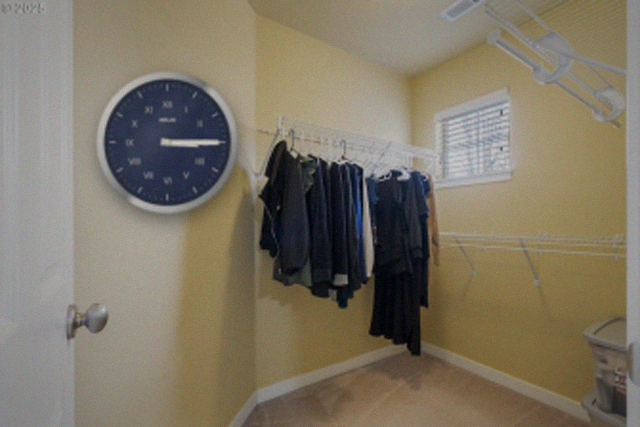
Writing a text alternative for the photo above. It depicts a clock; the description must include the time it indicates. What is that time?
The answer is 3:15
